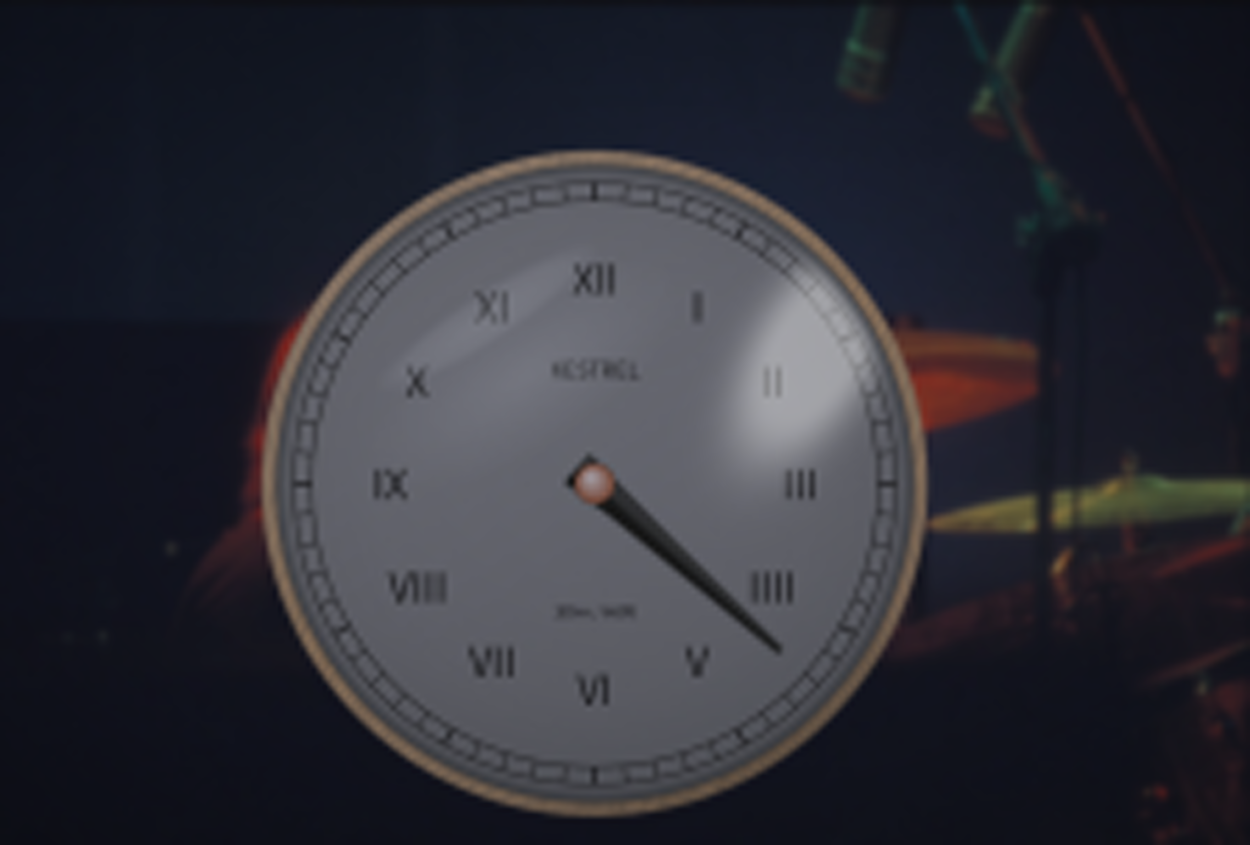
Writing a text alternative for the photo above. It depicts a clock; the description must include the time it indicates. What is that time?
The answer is 4:22
